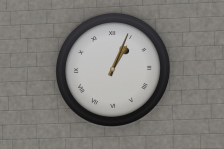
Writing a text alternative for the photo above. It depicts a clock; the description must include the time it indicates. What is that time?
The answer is 1:04
